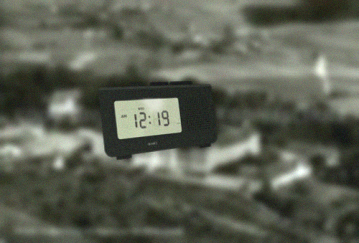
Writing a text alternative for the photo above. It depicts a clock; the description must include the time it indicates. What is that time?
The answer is 12:19
